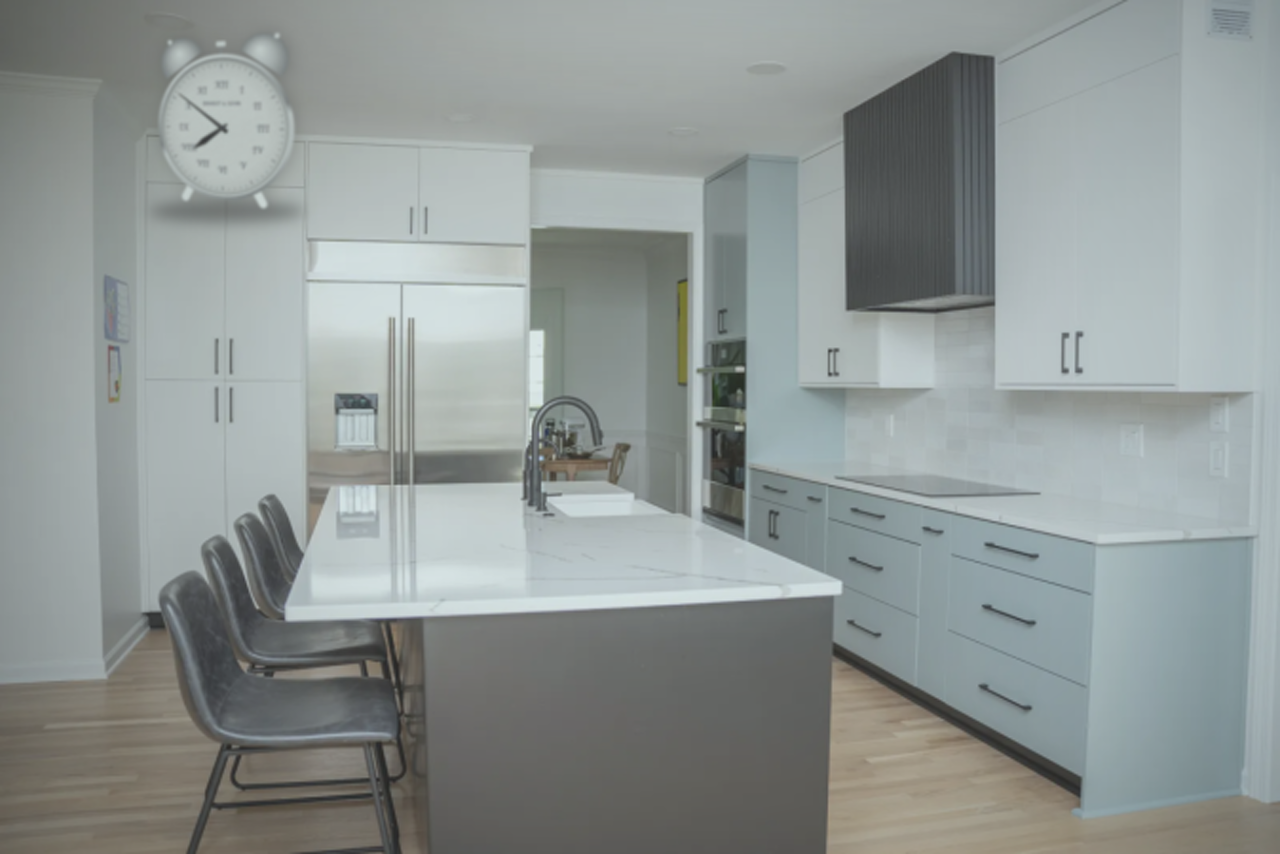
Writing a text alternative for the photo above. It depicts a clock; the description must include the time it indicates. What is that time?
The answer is 7:51
